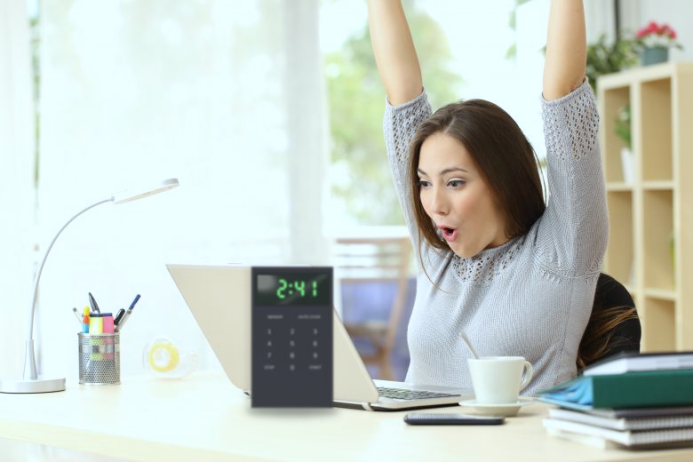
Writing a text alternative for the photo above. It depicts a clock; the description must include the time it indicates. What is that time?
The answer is 2:41
